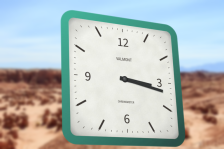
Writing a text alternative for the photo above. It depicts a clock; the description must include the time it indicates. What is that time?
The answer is 3:17
